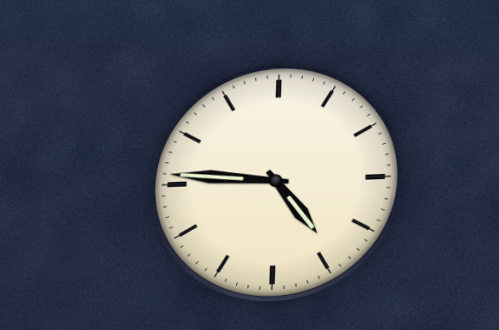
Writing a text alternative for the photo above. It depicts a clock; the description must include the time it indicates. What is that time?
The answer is 4:46
